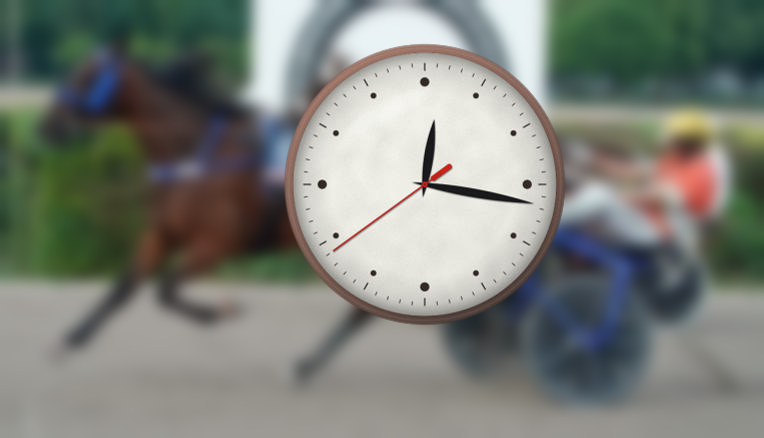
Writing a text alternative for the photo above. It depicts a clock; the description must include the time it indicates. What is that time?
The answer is 12:16:39
